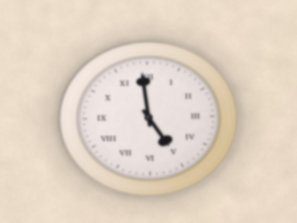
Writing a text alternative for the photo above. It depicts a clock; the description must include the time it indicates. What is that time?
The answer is 4:59
